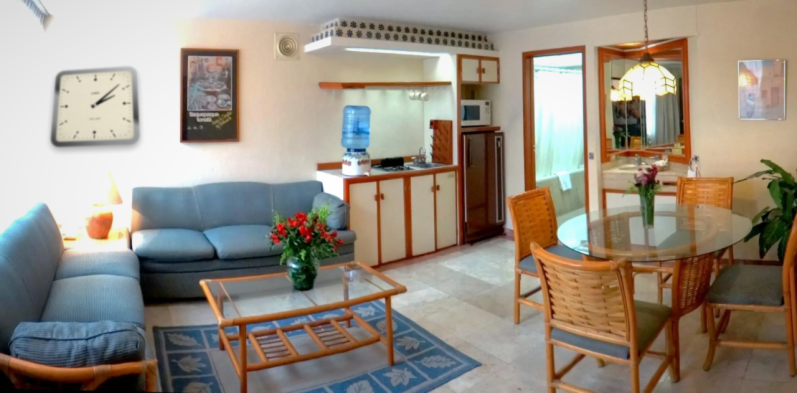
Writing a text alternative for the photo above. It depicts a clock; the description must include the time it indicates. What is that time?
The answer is 2:08
